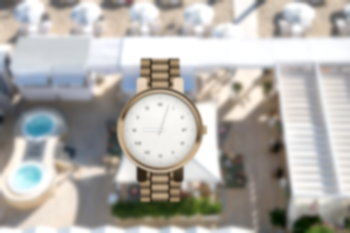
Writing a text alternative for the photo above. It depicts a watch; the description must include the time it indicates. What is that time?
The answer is 9:03
